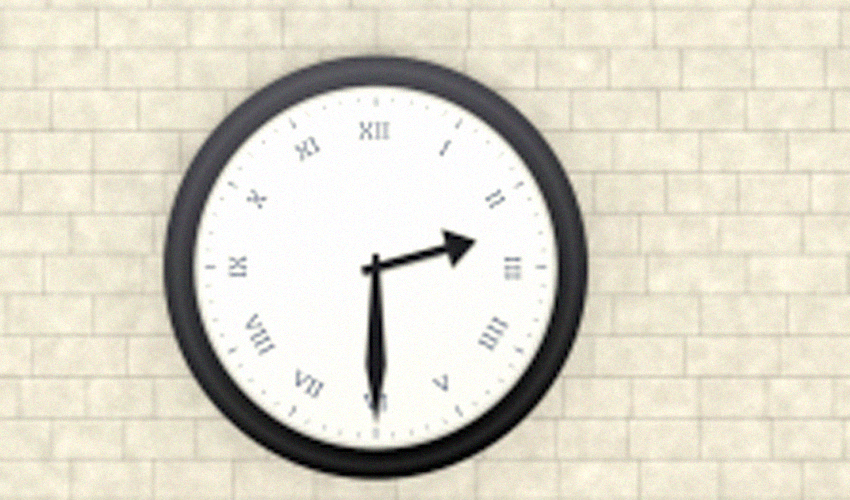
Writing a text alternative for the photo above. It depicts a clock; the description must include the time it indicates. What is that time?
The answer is 2:30
